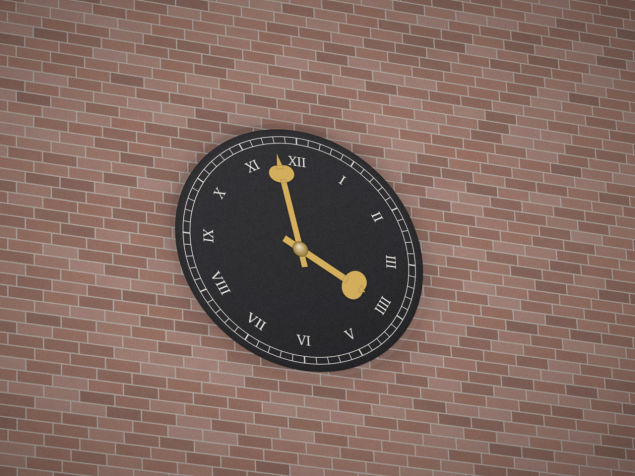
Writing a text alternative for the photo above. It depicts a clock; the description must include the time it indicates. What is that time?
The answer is 3:58
